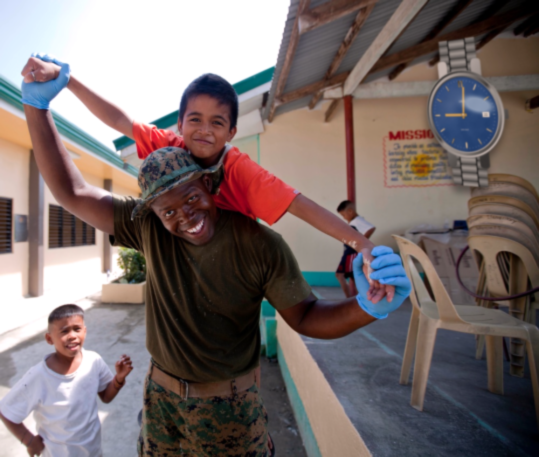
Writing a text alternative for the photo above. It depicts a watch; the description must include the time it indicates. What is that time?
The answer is 9:01
